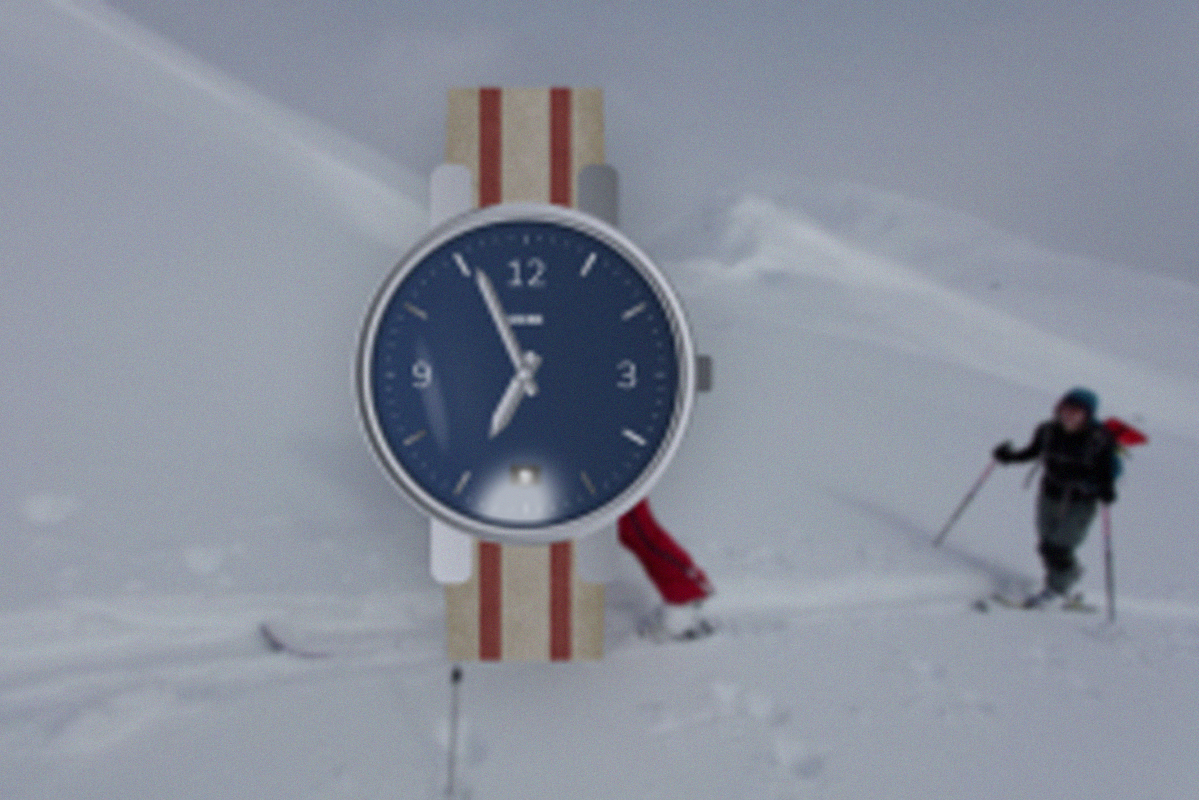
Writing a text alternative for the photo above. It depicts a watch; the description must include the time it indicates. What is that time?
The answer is 6:56
